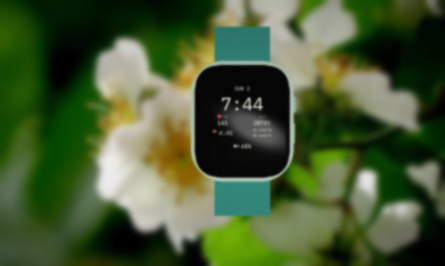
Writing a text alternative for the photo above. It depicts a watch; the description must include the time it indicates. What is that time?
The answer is 7:44
